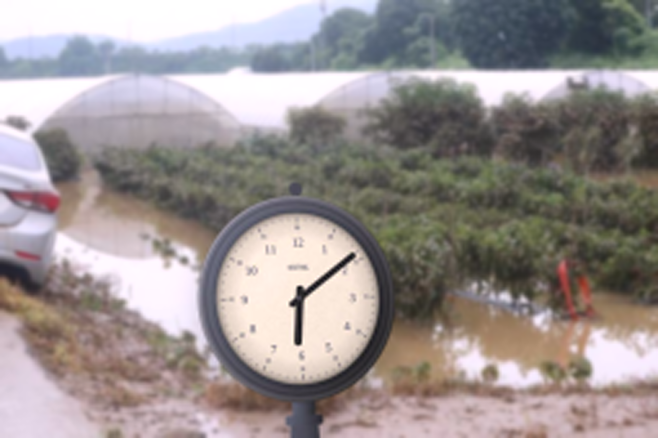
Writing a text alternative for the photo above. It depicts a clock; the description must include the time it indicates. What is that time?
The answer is 6:09
